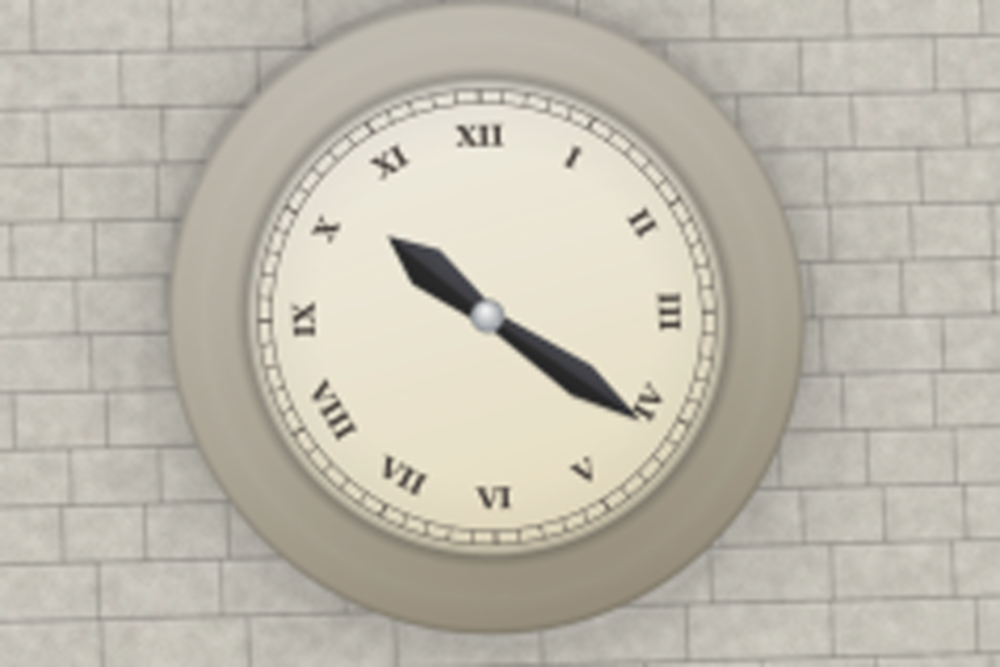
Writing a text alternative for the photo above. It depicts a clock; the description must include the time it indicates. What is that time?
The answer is 10:21
